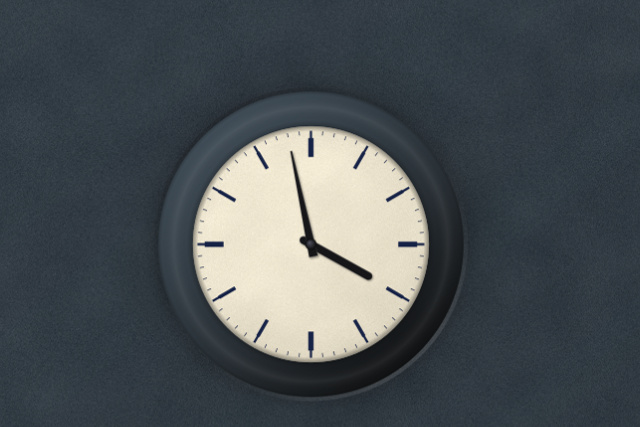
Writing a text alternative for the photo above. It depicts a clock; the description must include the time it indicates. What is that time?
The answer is 3:58
